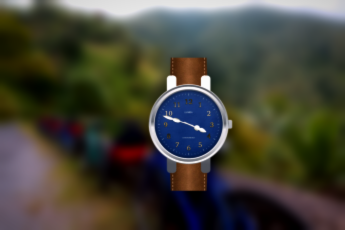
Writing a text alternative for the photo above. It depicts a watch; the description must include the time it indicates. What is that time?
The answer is 3:48
